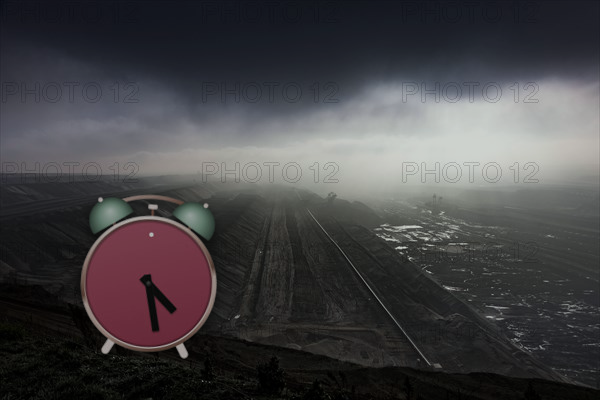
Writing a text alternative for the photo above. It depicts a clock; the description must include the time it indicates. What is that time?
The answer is 4:28
